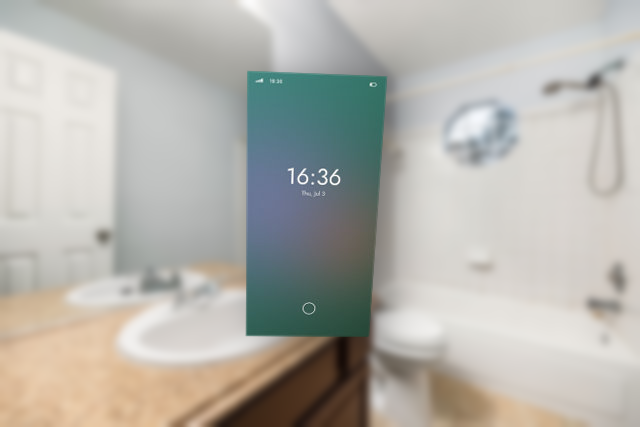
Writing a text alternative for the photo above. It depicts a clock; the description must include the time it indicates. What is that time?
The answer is 16:36
